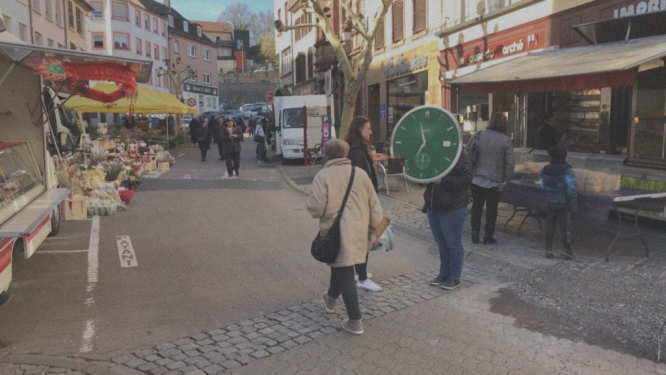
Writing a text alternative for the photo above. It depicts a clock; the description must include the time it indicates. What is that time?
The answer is 6:57
